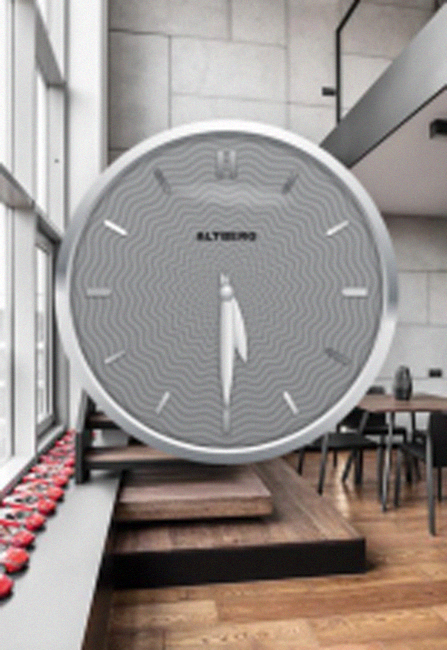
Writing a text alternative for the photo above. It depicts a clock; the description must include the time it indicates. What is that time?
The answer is 5:30
